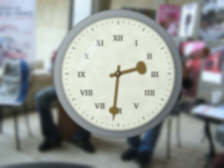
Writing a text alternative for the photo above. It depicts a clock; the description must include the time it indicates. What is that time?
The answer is 2:31
